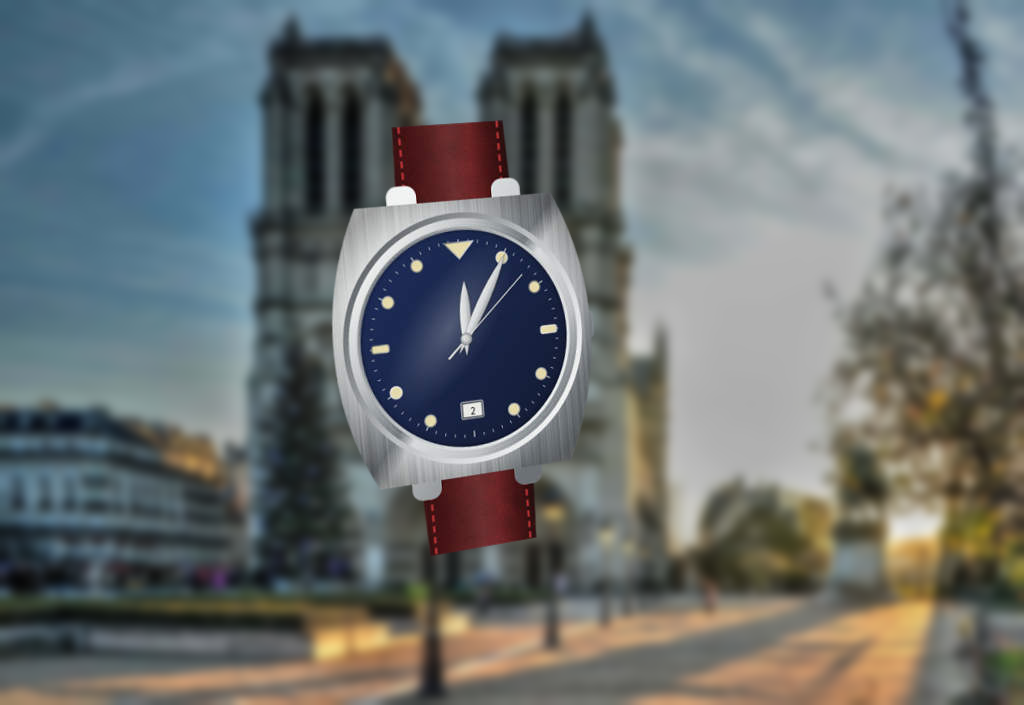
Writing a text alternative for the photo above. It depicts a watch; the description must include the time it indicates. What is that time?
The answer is 12:05:08
